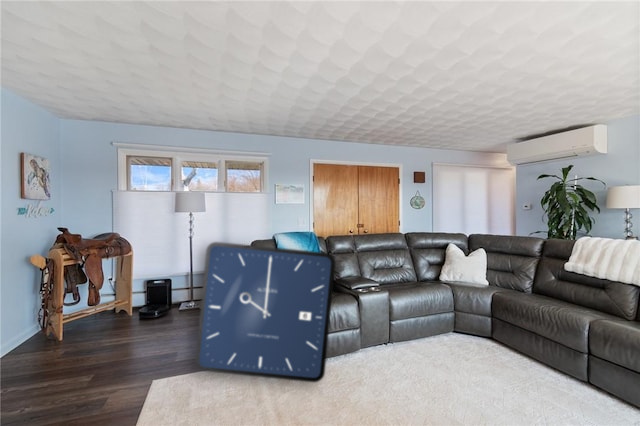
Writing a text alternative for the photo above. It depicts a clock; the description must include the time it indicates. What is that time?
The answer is 10:00
